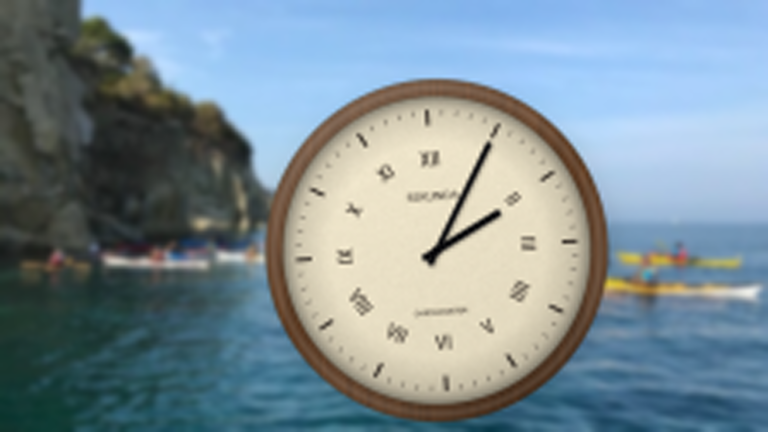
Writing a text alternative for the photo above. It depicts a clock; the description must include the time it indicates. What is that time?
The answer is 2:05
